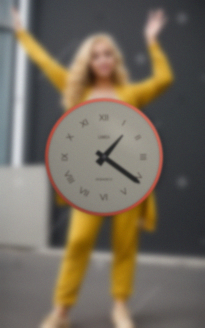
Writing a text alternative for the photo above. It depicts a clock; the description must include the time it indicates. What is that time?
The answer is 1:21
